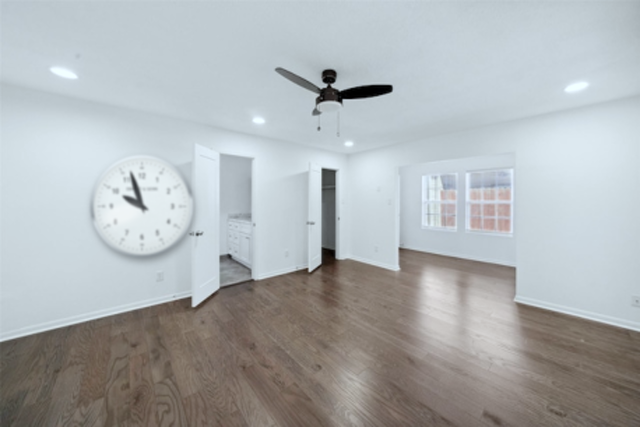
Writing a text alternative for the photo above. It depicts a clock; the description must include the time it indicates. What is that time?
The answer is 9:57
